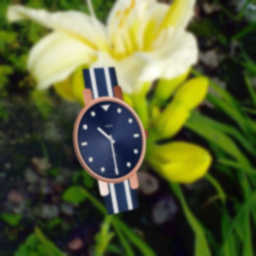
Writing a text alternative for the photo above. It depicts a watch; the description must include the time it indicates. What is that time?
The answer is 10:30
